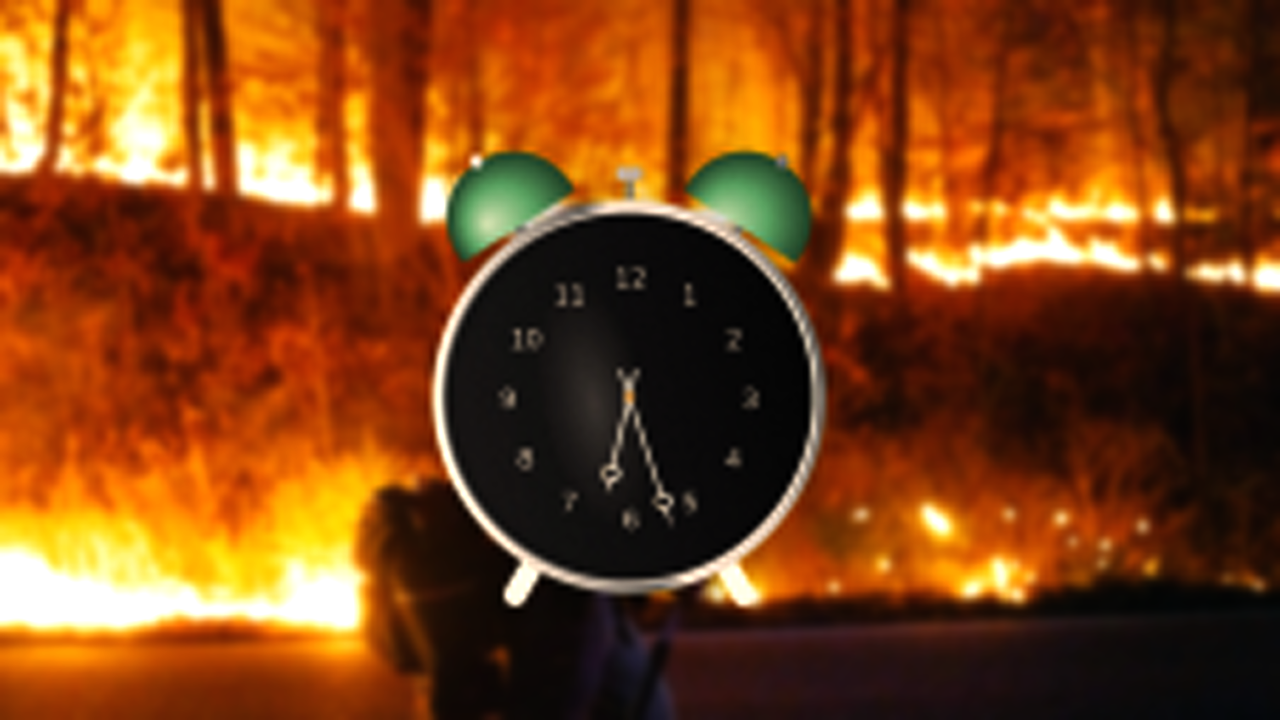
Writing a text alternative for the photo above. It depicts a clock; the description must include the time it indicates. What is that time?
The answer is 6:27
